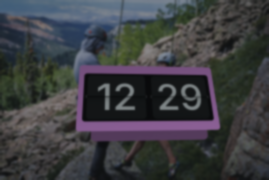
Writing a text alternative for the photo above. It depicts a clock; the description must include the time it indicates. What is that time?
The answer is 12:29
